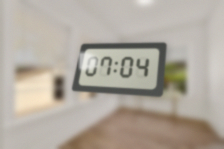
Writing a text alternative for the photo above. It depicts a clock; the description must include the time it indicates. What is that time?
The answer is 7:04
